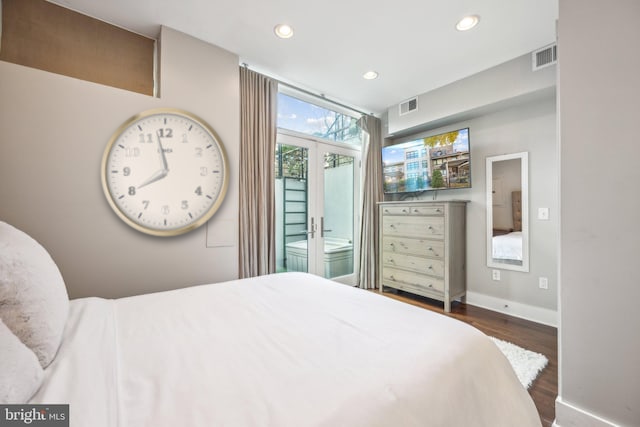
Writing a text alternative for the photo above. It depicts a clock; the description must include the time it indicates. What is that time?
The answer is 7:58
